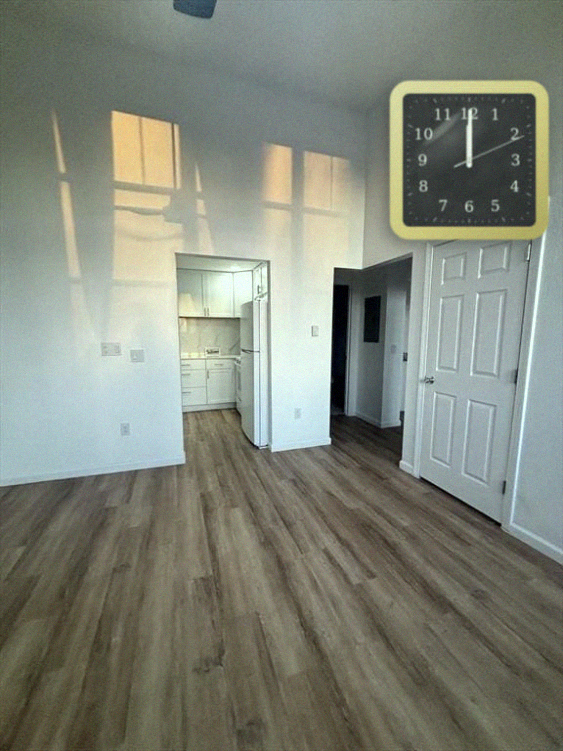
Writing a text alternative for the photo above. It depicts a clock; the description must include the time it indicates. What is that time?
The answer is 12:00:11
